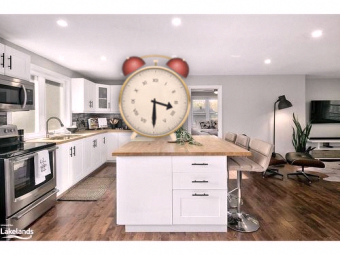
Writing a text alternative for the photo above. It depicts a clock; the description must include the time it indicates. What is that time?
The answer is 3:30
